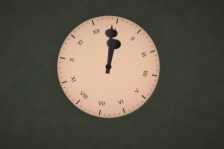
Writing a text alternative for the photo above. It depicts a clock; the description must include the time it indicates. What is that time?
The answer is 1:04
